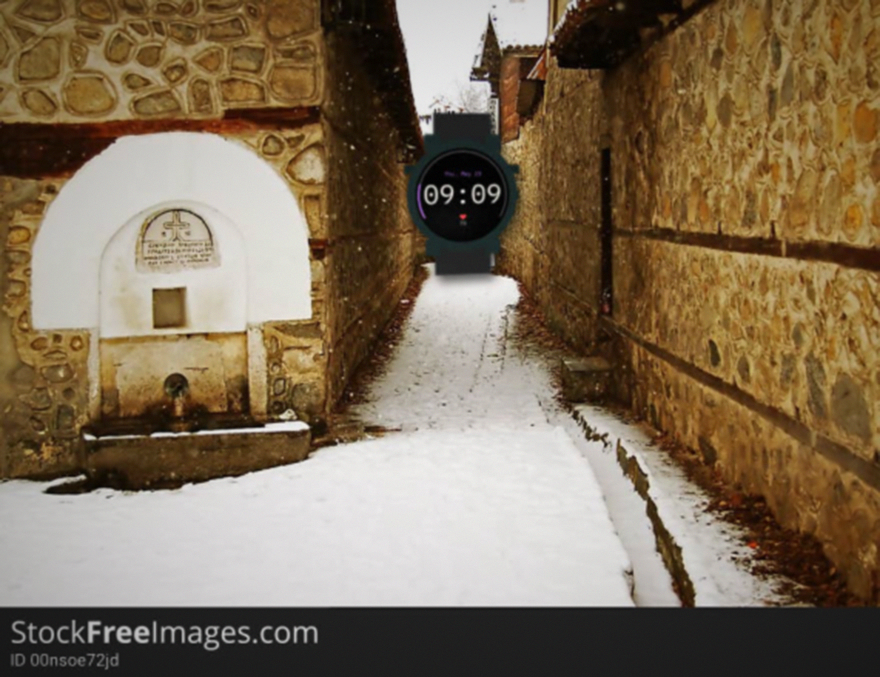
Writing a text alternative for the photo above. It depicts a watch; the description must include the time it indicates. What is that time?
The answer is 9:09
